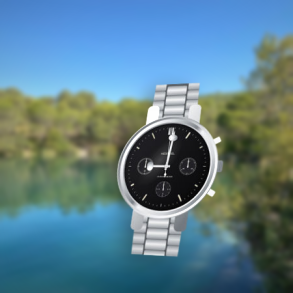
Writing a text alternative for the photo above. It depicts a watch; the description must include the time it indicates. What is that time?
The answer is 9:01
